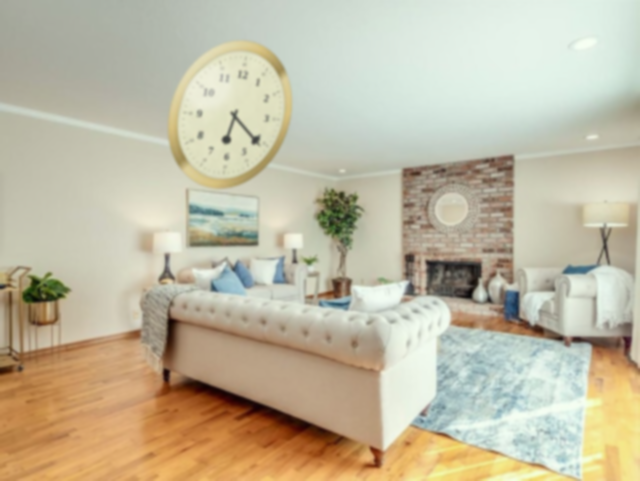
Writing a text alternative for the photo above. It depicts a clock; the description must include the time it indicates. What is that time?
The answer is 6:21
